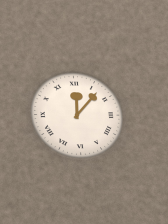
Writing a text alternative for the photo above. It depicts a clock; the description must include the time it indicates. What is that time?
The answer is 12:07
